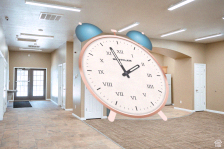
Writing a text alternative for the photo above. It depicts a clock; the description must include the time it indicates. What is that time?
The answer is 1:57
